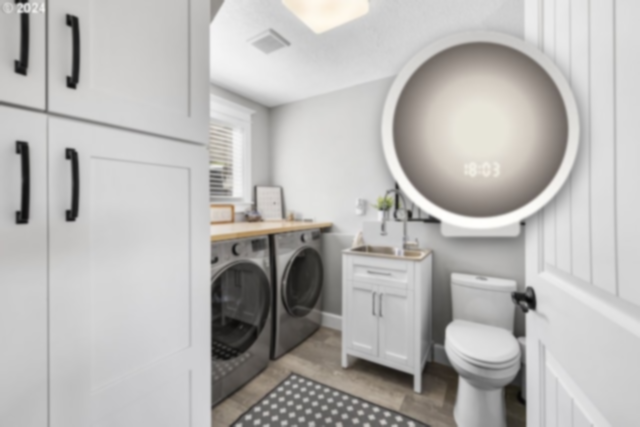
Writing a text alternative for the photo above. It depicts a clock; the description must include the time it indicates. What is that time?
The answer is 18:03
